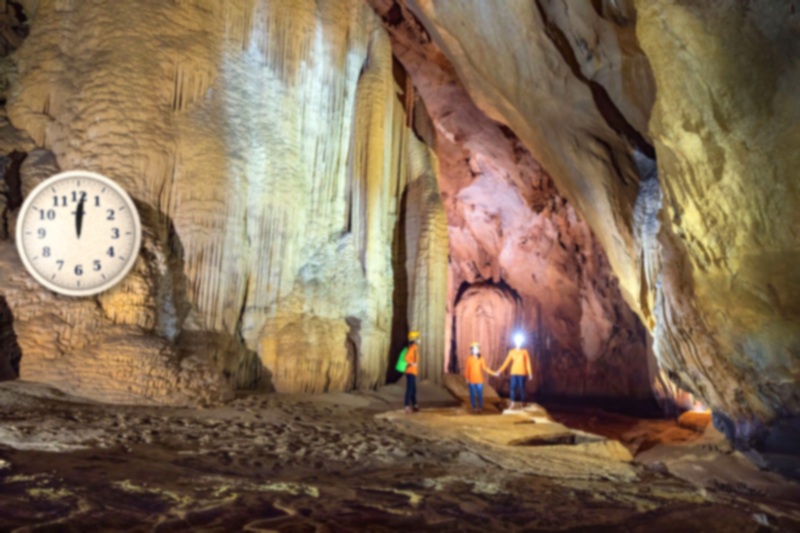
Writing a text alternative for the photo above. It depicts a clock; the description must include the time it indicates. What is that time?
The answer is 12:01
